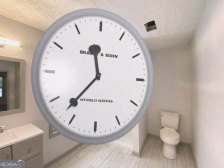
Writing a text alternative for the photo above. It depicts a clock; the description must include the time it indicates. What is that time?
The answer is 11:37
